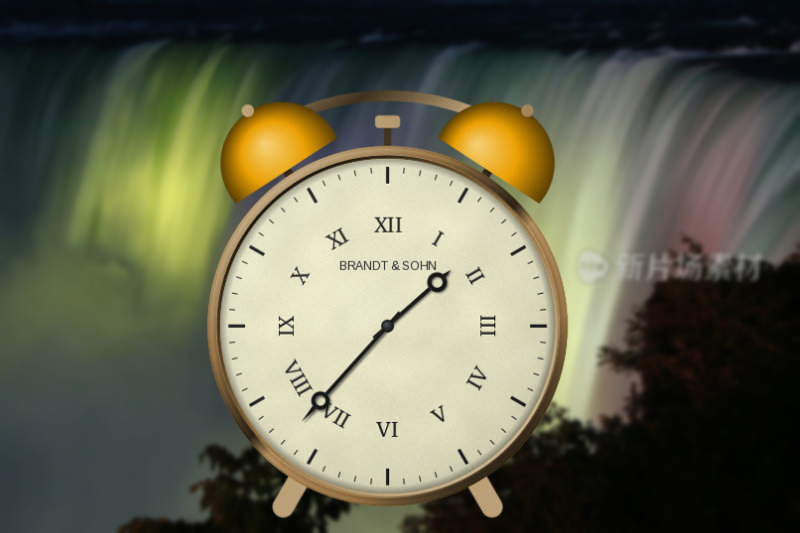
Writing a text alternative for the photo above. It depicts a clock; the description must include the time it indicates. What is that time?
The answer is 1:37
